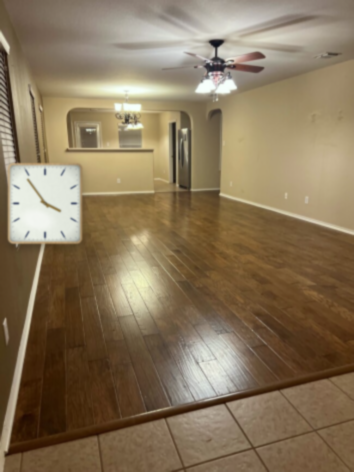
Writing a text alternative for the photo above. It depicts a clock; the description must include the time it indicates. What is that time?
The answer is 3:54
